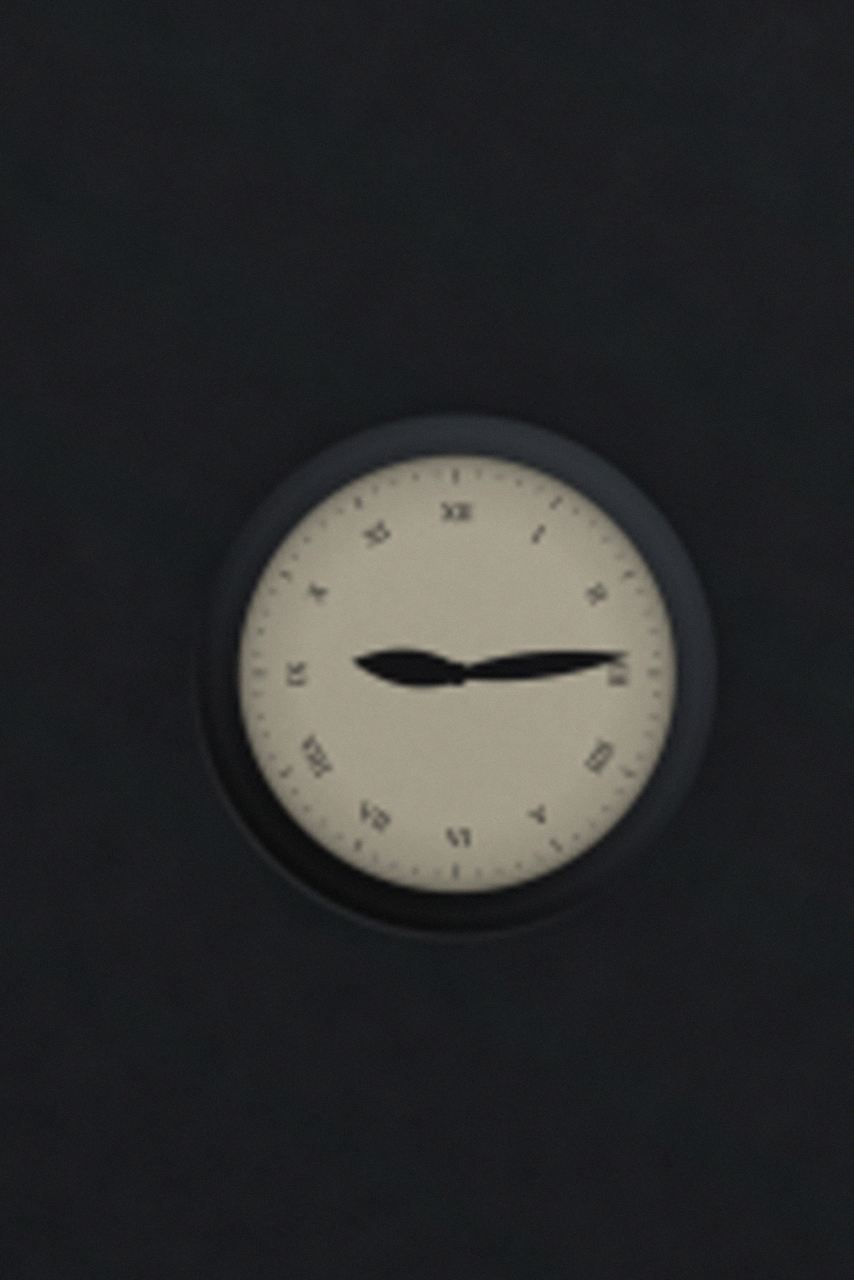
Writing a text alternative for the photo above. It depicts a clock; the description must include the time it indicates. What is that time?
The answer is 9:14
